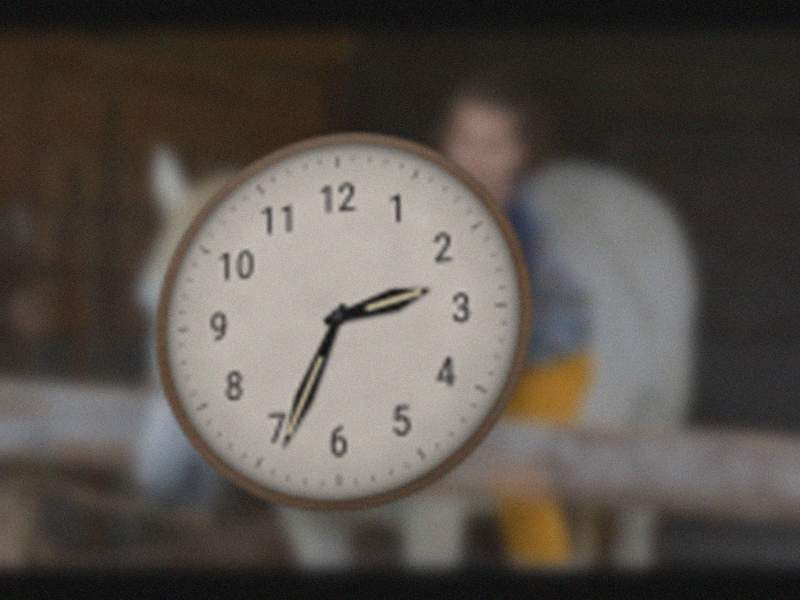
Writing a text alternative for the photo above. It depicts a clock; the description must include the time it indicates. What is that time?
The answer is 2:34
